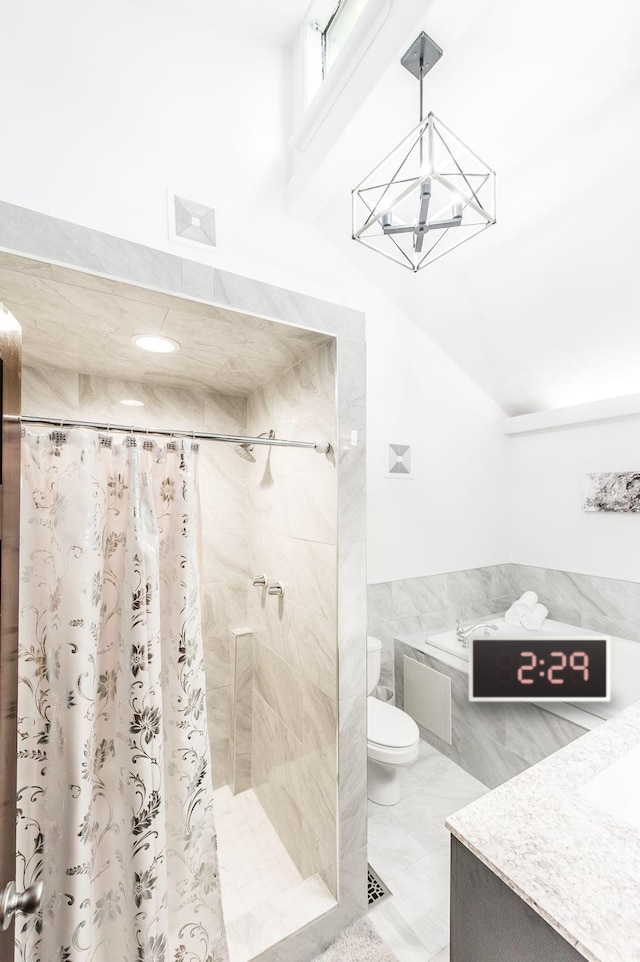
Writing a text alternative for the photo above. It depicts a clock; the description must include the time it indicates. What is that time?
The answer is 2:29
